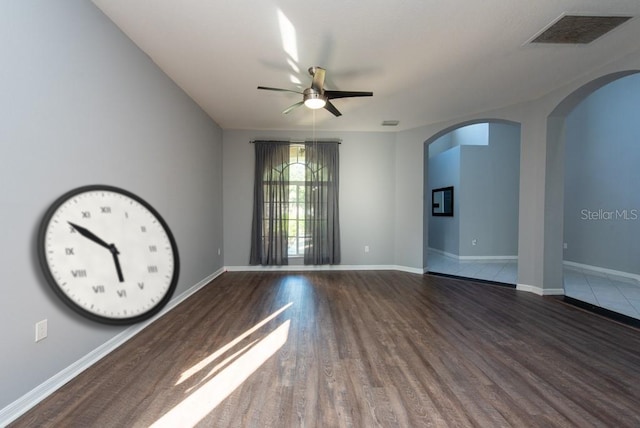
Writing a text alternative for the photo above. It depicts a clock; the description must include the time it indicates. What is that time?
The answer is 5:51
